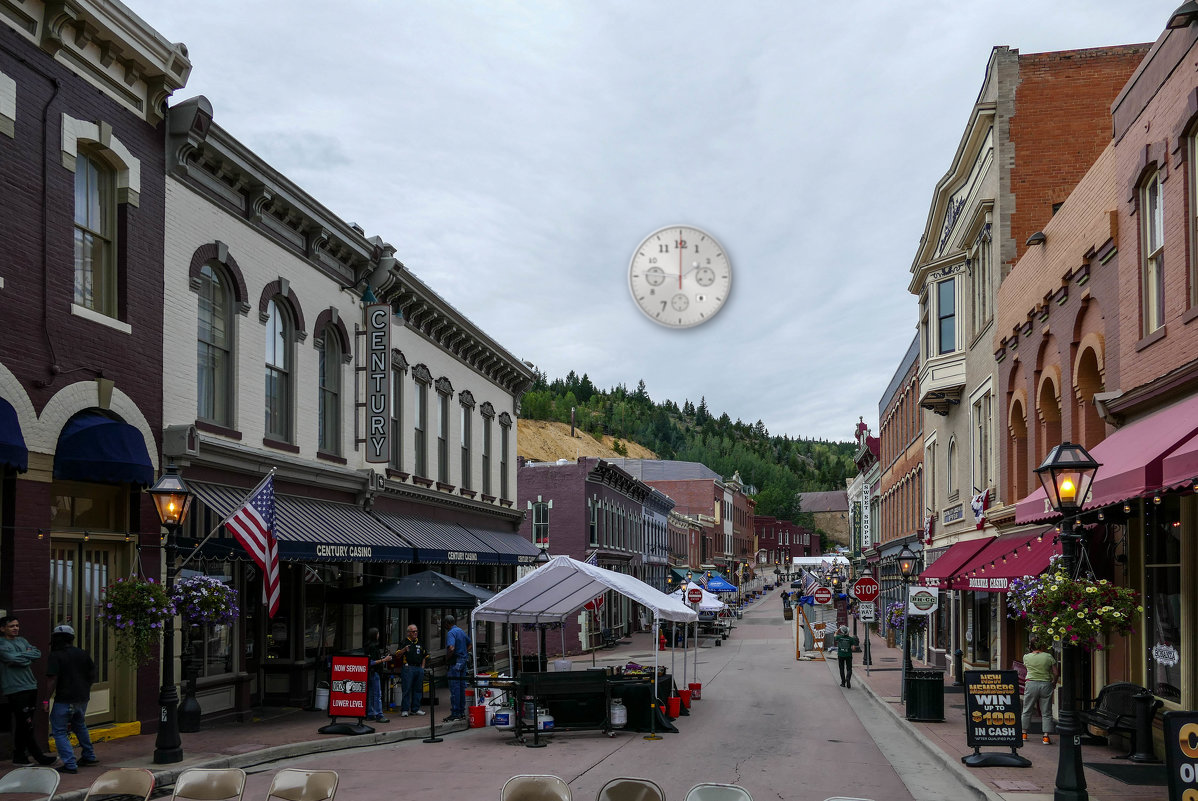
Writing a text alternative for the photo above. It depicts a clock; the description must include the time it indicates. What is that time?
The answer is 1:46
